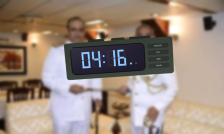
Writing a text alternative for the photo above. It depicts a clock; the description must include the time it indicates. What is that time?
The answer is 4:16
